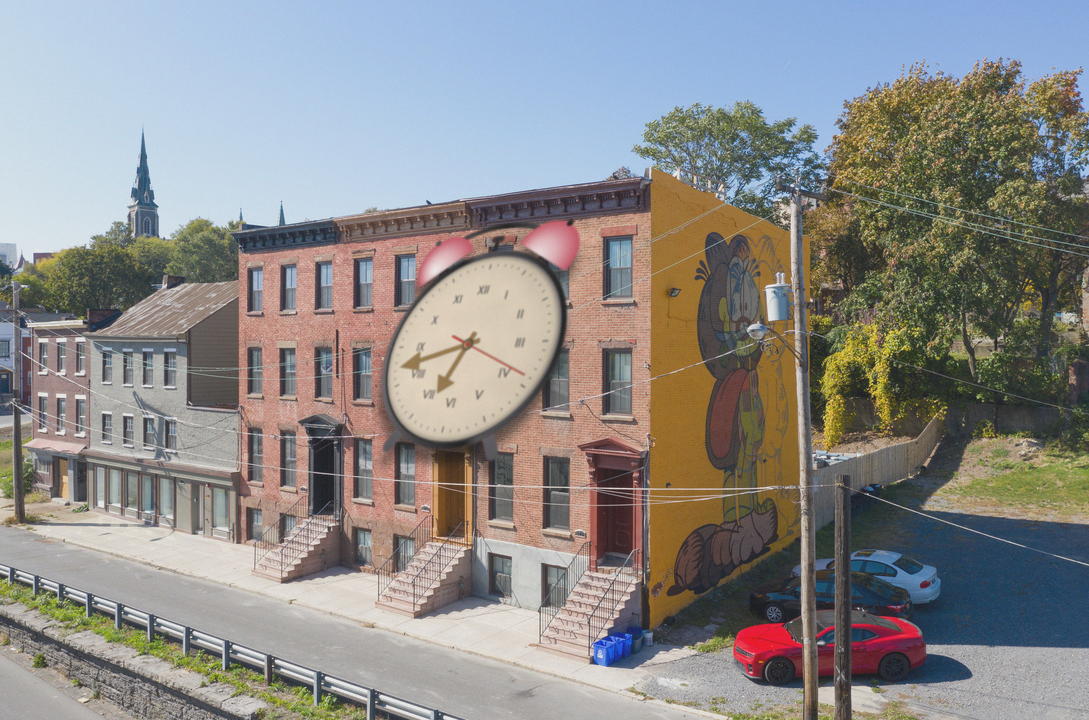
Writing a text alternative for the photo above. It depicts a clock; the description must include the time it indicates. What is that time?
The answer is 6:42:19
